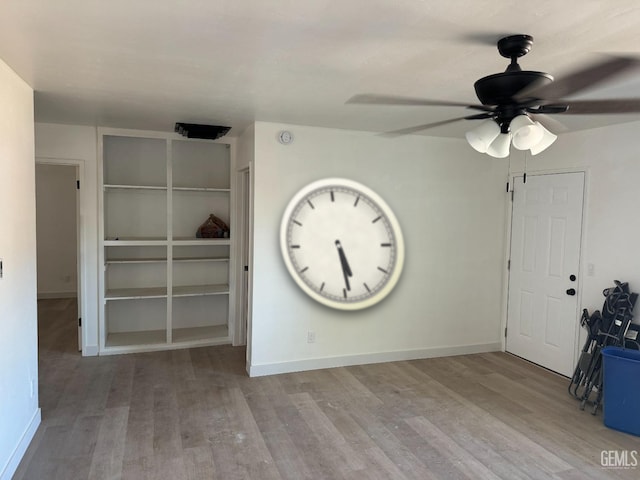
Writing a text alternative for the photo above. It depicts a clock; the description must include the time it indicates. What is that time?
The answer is 5:29
